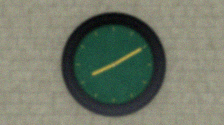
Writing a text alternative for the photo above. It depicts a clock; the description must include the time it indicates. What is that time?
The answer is 8:10
